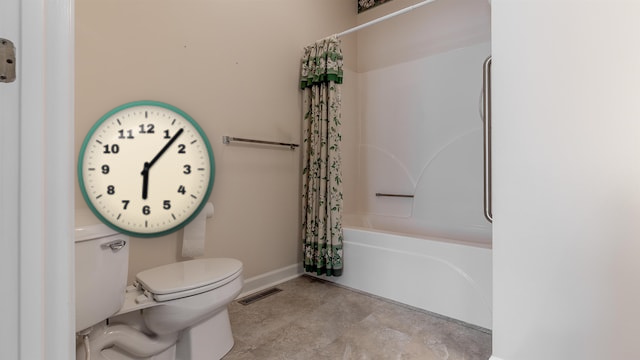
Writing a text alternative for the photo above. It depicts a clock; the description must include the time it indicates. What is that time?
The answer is 6:07
